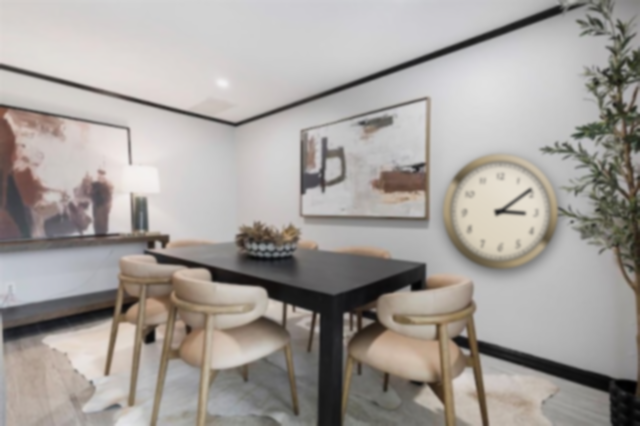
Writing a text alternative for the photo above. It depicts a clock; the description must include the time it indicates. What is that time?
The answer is 3:09
